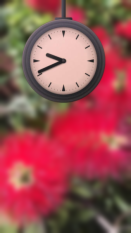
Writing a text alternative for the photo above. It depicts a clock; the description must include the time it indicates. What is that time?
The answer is 9:41
